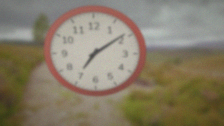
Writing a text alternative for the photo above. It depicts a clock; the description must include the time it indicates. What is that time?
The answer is 7:09
